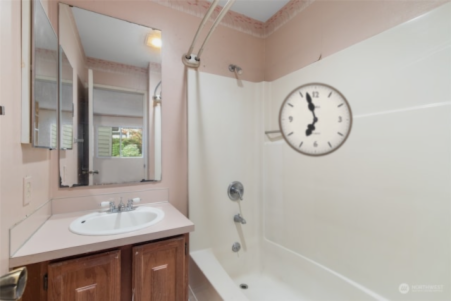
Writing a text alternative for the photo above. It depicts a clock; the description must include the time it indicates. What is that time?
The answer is 6:57
